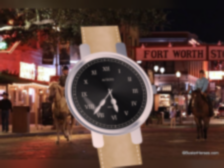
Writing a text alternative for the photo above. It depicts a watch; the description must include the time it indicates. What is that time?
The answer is 5:37
